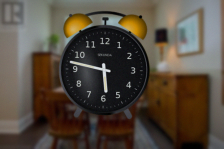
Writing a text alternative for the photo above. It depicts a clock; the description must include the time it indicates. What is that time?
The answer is 5:47
